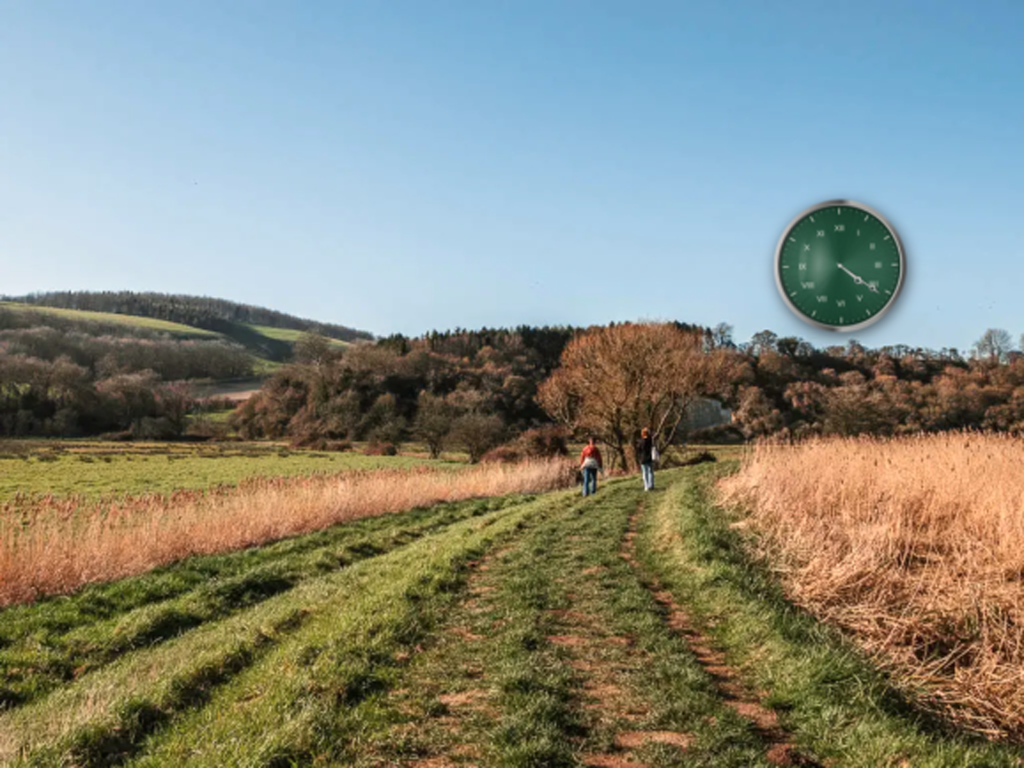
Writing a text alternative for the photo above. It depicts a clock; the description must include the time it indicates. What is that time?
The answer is 4:21
